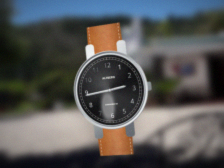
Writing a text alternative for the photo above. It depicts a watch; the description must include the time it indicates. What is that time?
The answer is 2:44
